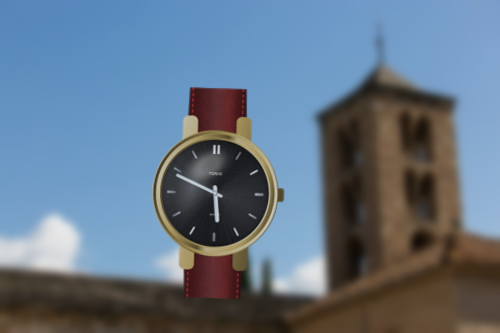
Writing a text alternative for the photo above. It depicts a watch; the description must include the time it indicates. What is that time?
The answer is 5:49
